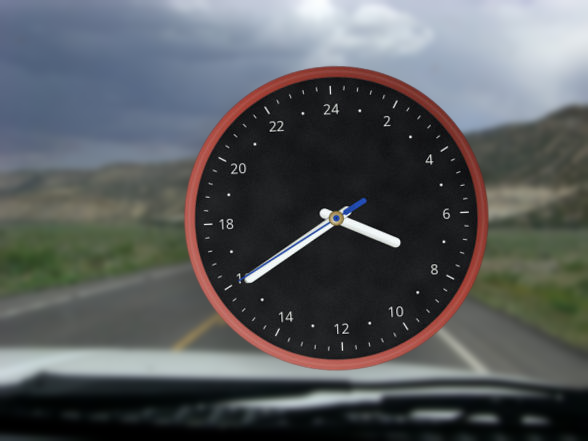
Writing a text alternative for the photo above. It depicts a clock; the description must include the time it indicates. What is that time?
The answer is 7:39:40
